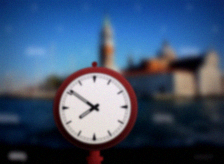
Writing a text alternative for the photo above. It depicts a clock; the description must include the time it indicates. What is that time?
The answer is 7:51
